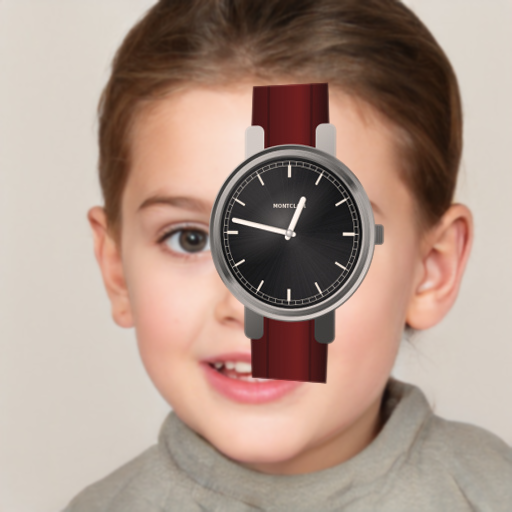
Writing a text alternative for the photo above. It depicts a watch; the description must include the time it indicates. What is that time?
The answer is 12:47
